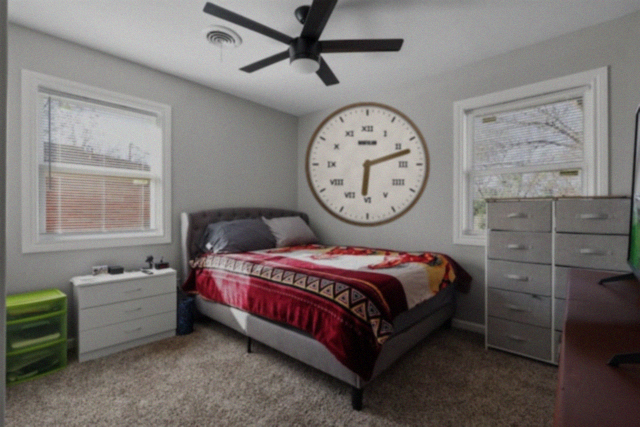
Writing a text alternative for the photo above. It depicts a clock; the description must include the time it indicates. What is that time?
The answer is 6:12
